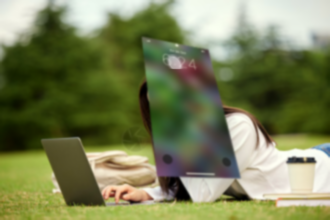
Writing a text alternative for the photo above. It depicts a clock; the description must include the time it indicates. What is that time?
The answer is 6:24
